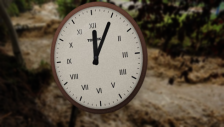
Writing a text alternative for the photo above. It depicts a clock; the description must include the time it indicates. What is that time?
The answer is 12:05
